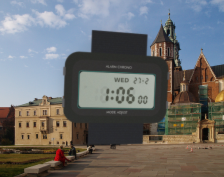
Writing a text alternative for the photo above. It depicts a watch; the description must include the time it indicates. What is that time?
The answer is 1:06
